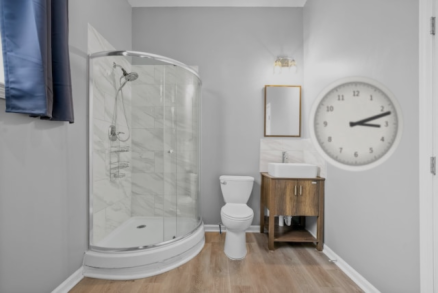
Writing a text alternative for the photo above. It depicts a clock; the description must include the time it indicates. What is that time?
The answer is 3:12
